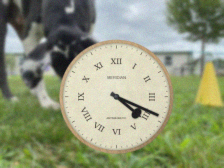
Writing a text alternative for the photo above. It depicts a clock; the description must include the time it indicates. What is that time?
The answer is 4:19
